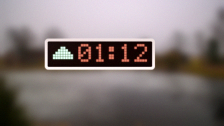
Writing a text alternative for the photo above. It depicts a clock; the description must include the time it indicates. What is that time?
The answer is 1:12
